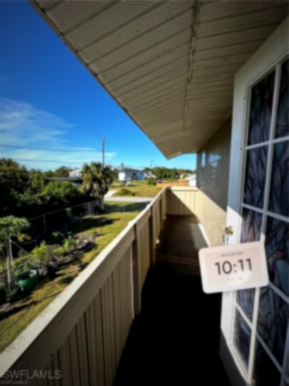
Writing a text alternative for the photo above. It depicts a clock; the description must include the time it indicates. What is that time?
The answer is 10:11
